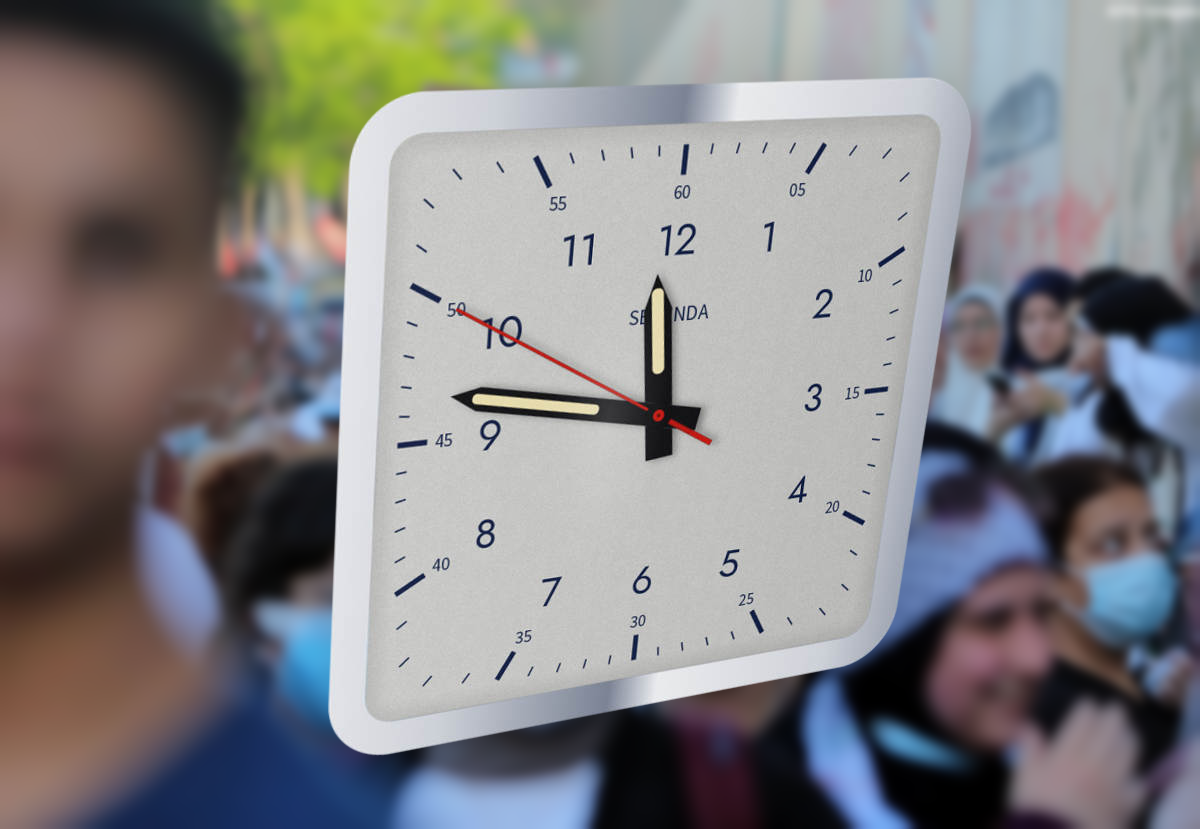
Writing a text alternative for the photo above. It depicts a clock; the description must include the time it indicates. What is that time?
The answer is 11:46:50
